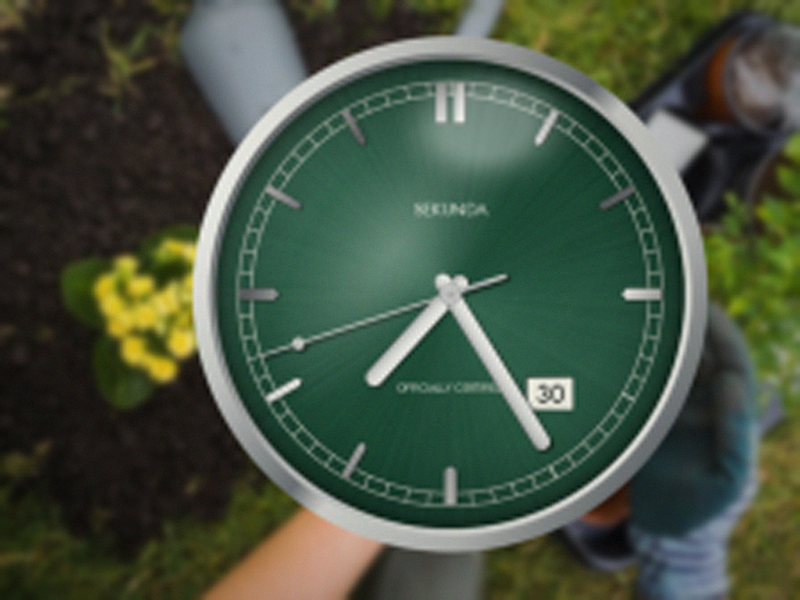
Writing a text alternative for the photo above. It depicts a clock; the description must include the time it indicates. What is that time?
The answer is 7:24:42
